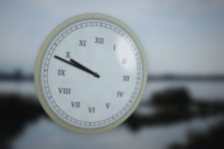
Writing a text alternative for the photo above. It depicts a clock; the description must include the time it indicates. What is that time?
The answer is 9:48
